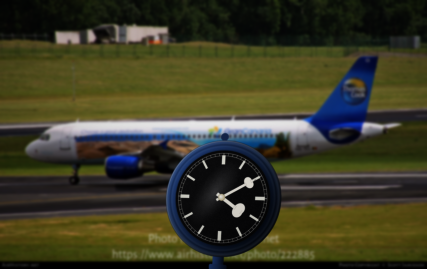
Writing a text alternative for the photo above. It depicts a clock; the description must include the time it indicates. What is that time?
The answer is 4:10
